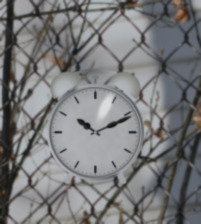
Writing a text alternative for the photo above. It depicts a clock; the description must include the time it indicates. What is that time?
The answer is 10:11
